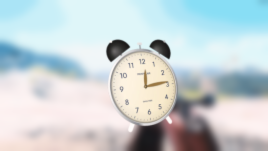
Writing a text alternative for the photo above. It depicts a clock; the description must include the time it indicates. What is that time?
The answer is 12:14
